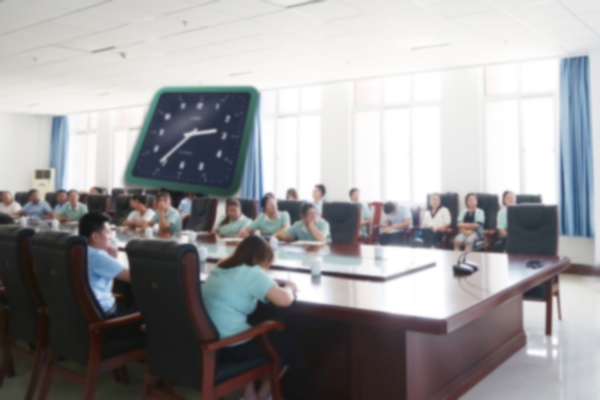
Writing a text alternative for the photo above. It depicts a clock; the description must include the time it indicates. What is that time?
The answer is 2:36
